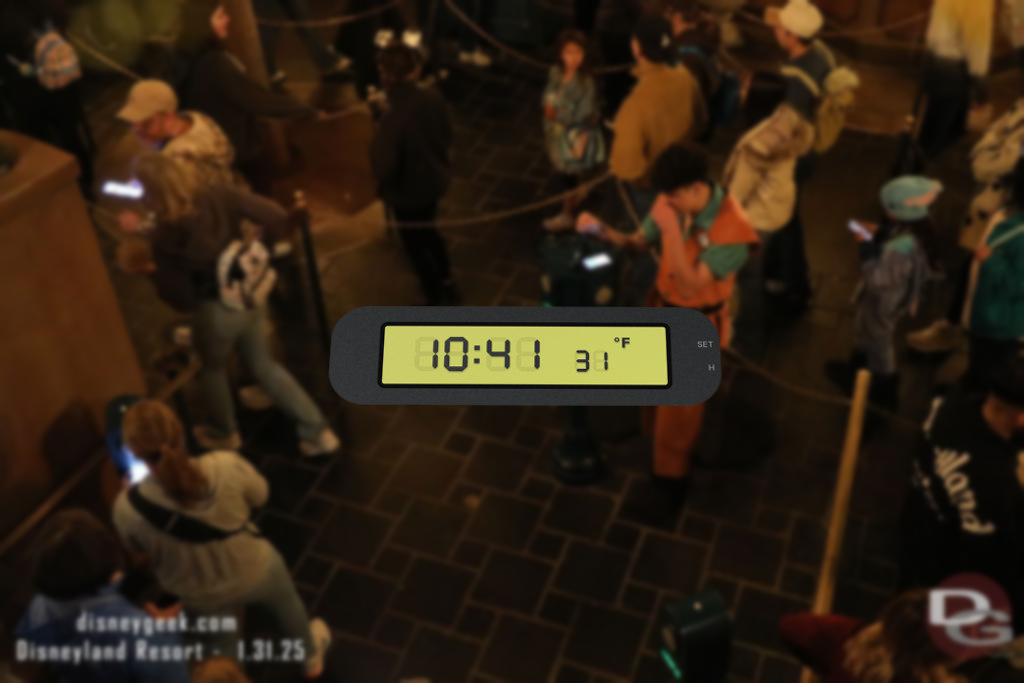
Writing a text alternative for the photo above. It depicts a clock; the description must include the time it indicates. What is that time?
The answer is 10:41
